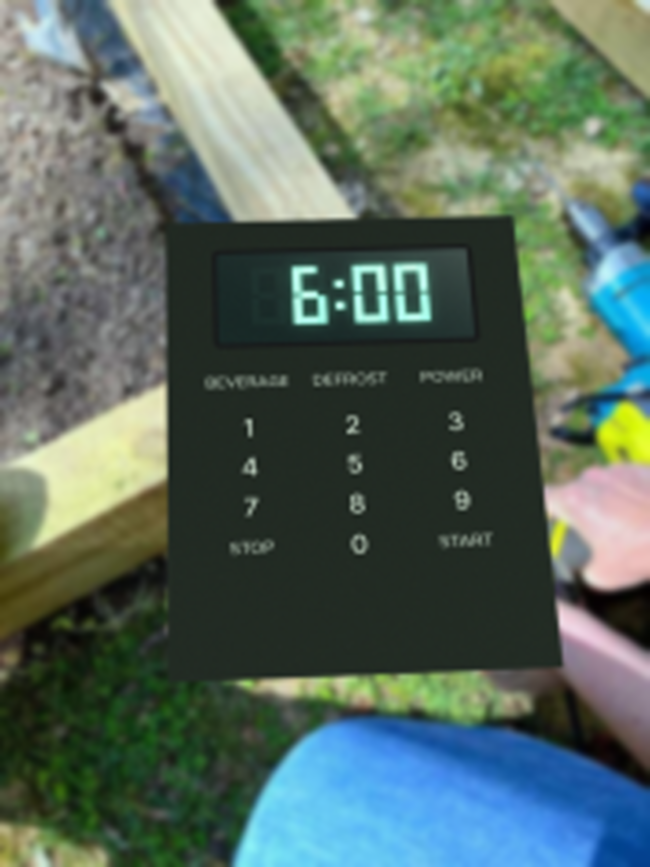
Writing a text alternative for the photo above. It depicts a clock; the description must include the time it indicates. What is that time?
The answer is 6:00
